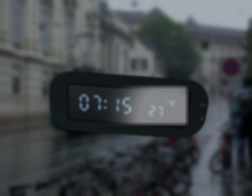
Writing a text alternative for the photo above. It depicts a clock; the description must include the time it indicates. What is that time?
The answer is 7:15
